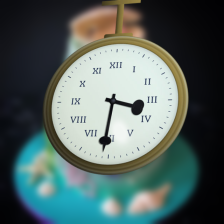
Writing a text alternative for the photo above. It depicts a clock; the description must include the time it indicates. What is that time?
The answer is 3:31
